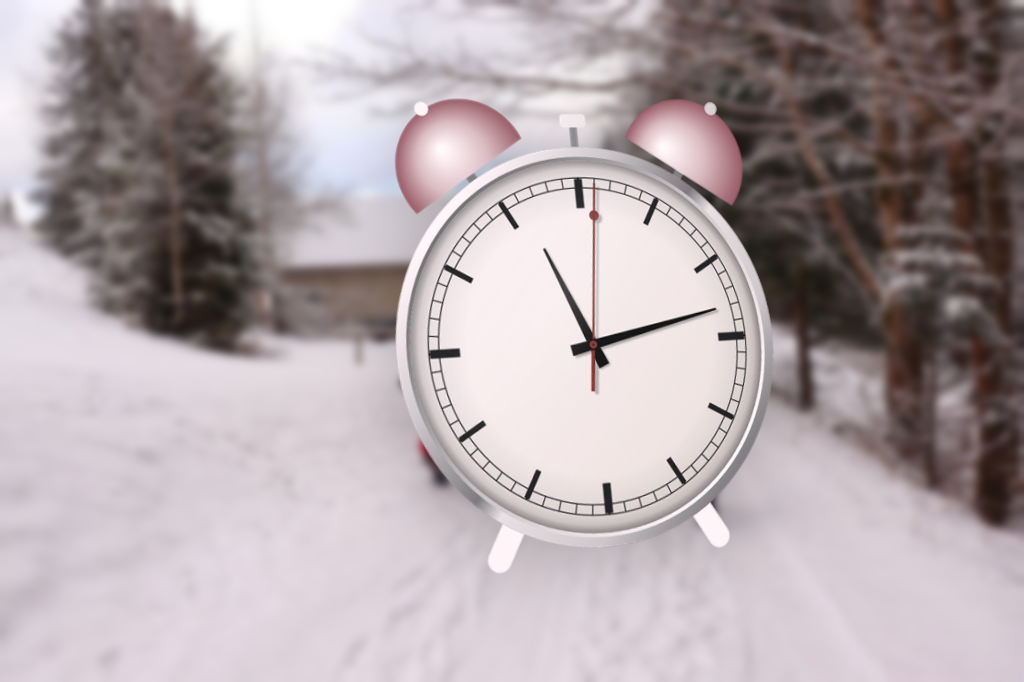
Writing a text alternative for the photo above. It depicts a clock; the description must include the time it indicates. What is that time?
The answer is 11:13:01
